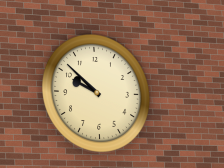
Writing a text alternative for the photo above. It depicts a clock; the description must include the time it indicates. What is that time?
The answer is 9:52
